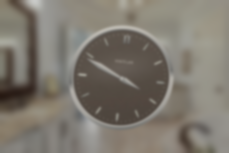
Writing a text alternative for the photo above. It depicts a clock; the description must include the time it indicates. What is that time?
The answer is 3:49
